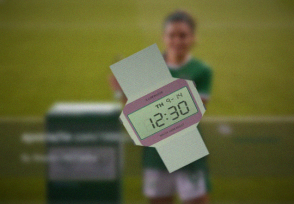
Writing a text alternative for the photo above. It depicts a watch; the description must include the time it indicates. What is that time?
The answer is 12:30
